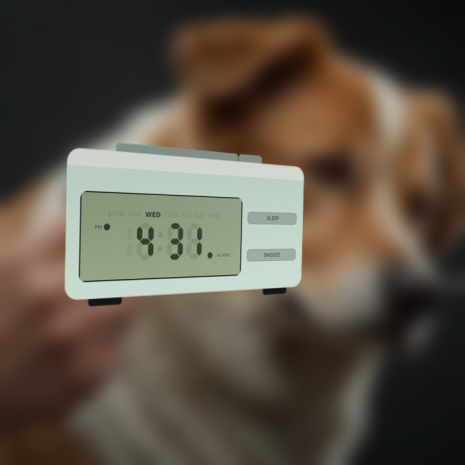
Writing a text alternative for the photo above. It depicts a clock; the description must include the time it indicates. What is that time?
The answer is 4:31
